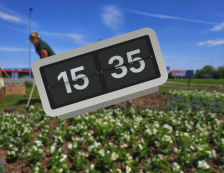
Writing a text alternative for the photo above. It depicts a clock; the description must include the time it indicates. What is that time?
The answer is 15:35
